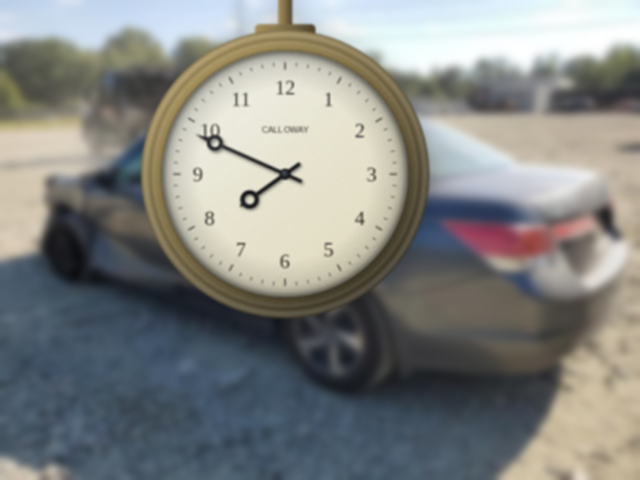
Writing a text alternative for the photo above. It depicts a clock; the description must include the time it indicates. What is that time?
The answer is 7:49
